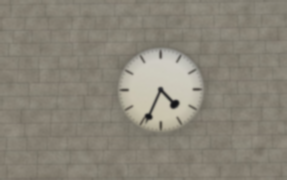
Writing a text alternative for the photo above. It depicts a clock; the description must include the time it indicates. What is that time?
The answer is 4:34
